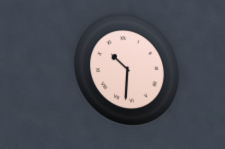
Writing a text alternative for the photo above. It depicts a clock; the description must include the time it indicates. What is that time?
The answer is 10:32
